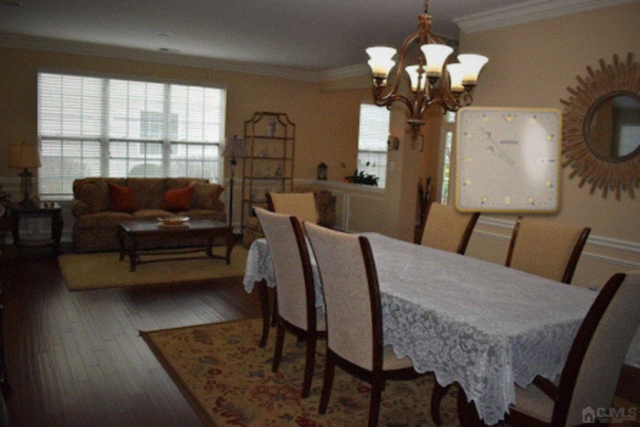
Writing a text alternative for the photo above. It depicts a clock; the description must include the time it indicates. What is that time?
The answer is 9:53
